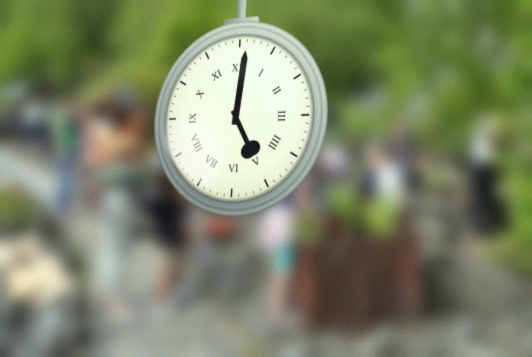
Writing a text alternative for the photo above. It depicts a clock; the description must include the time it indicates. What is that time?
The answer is 5:01
